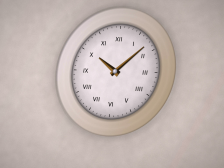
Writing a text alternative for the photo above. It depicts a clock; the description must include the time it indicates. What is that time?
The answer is 10:08
